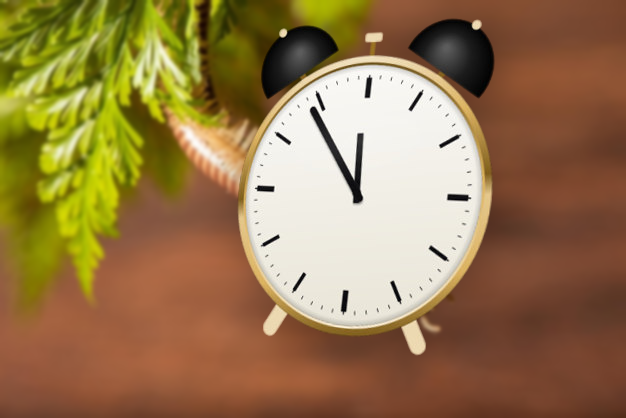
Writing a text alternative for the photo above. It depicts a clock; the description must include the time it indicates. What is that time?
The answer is 11:54
